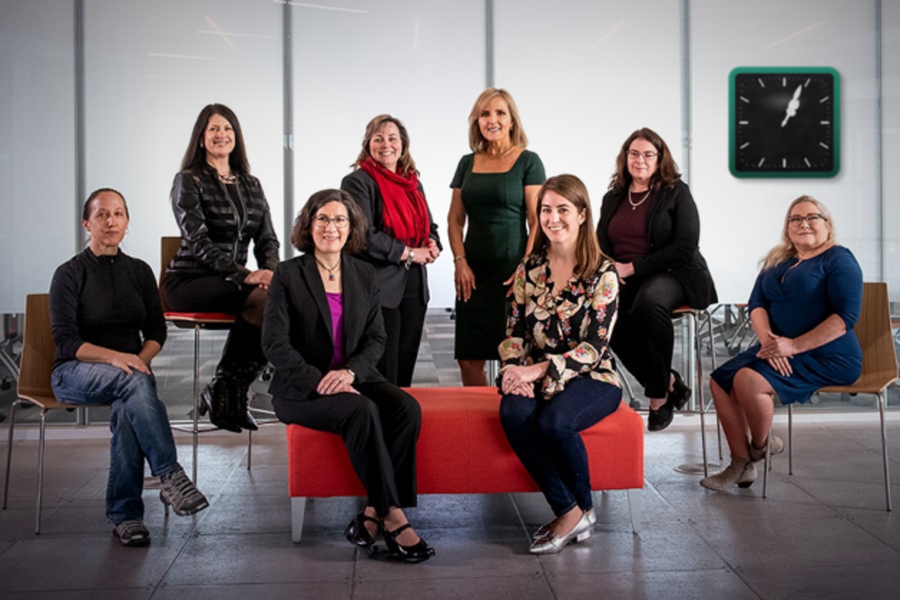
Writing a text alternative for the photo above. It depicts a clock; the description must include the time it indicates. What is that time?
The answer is 1:04
